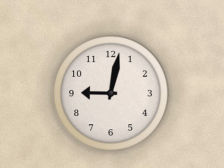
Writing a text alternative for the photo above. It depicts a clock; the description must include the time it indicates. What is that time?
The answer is 9:02
